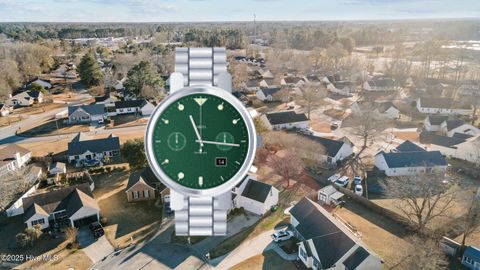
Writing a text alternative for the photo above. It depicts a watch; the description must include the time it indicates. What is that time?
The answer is 11:16
